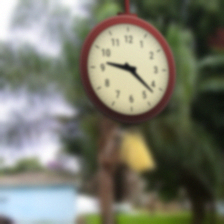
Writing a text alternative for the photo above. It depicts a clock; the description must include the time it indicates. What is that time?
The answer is 9:22
